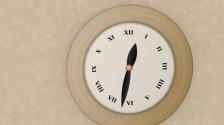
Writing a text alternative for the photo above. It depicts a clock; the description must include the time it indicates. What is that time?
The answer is 12:32
